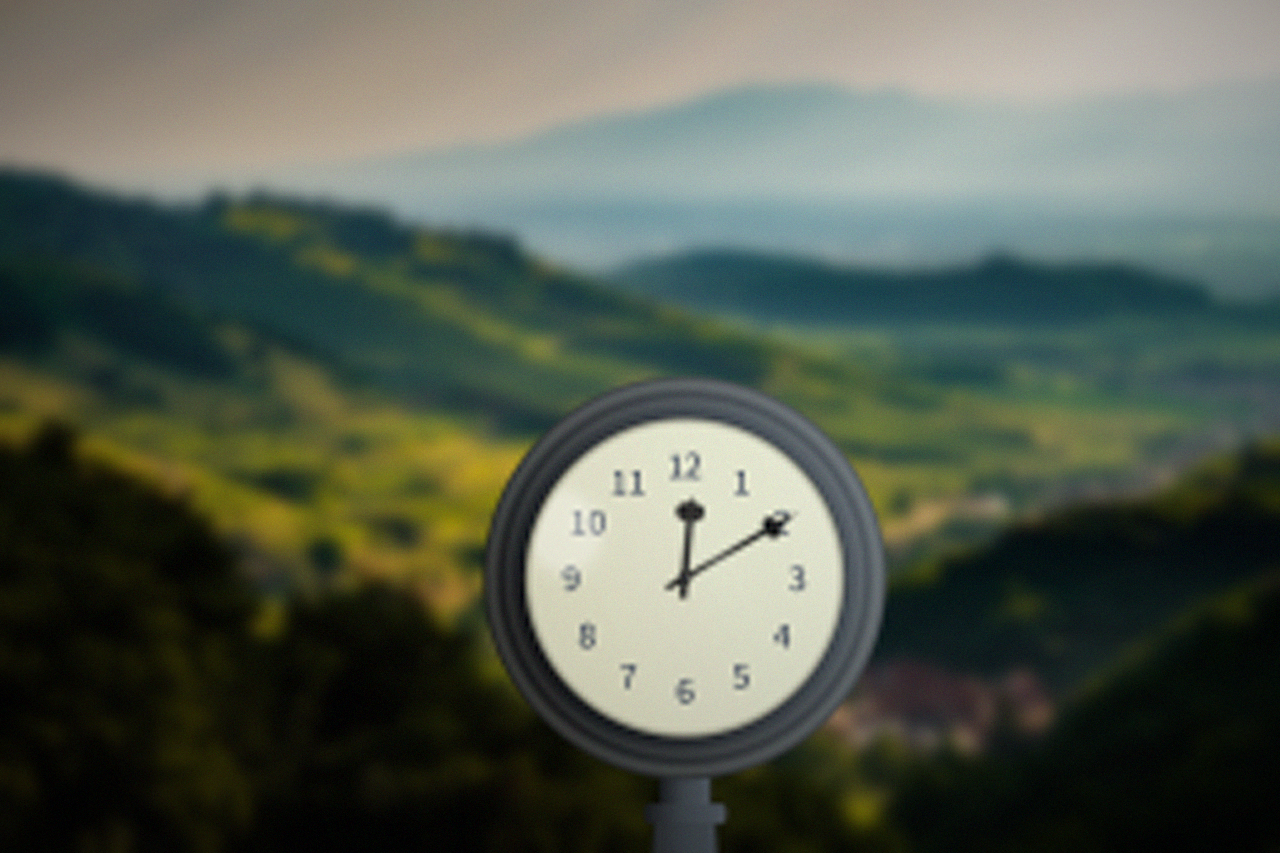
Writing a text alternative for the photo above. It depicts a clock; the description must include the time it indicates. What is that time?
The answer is 12:10
